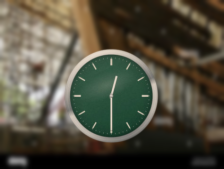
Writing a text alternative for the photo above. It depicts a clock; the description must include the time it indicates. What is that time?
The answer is 12:30
